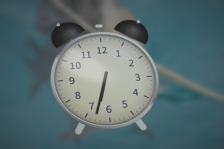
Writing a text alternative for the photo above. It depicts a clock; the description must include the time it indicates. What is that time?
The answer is 6:33
